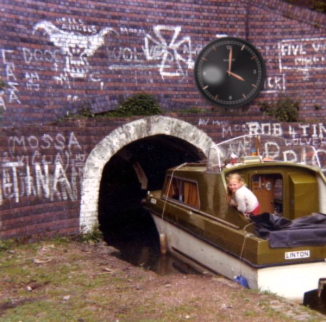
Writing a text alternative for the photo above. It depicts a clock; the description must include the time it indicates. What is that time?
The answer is 4:01
